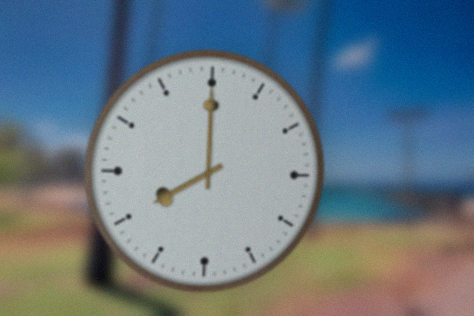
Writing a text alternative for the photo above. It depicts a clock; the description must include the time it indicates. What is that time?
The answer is 8:00
